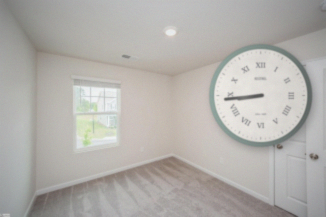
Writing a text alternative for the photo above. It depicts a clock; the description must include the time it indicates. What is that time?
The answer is 8:44
